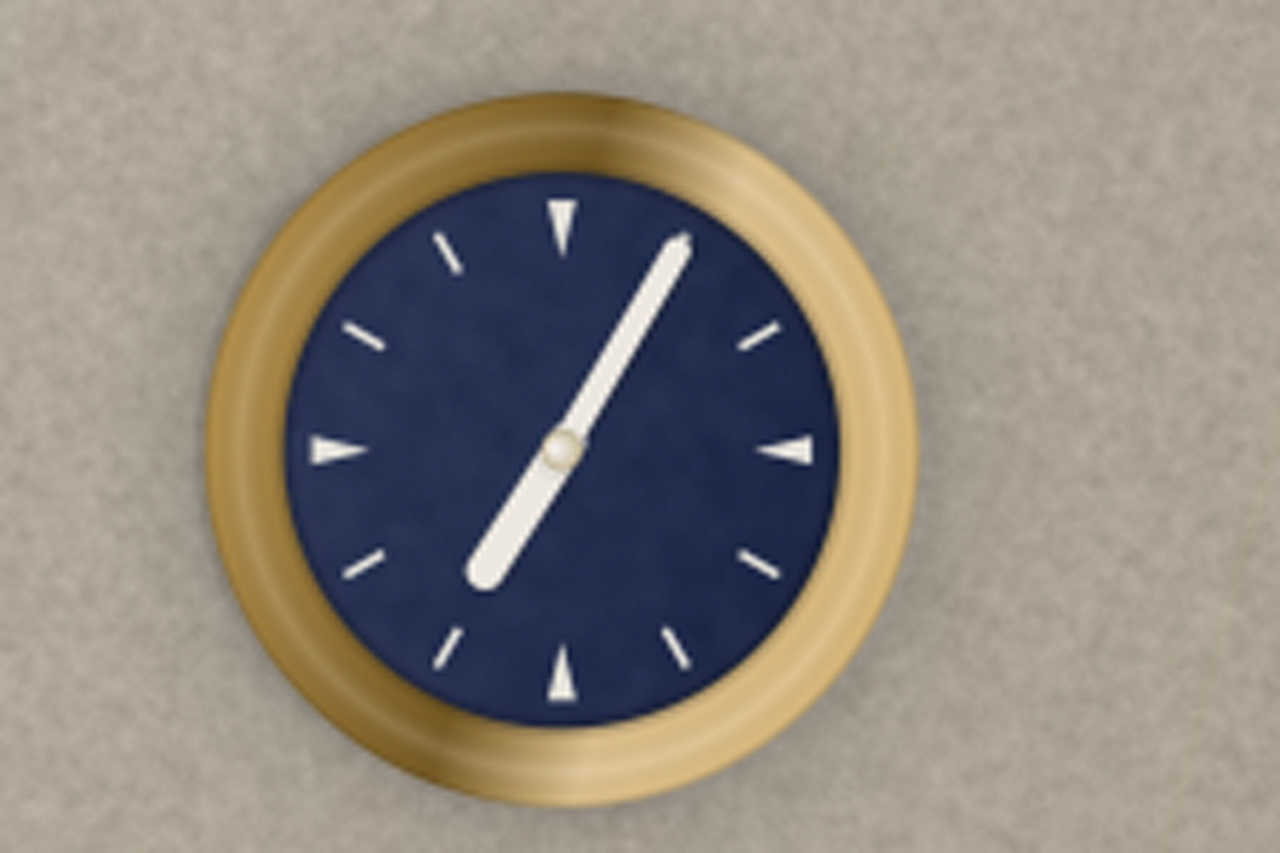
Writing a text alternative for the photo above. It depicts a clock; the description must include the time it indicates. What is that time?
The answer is 7:05
